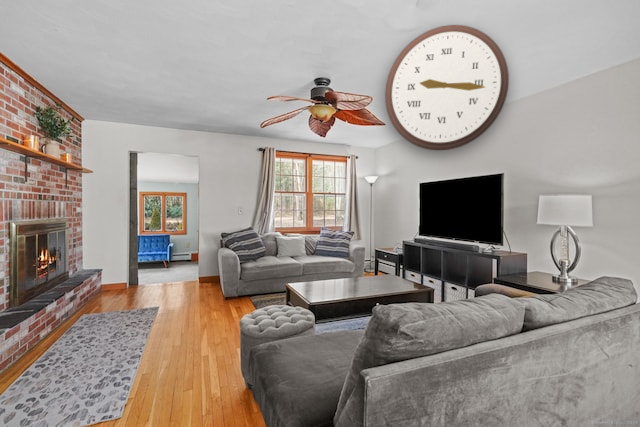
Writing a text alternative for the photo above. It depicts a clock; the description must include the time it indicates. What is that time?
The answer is 9:16
